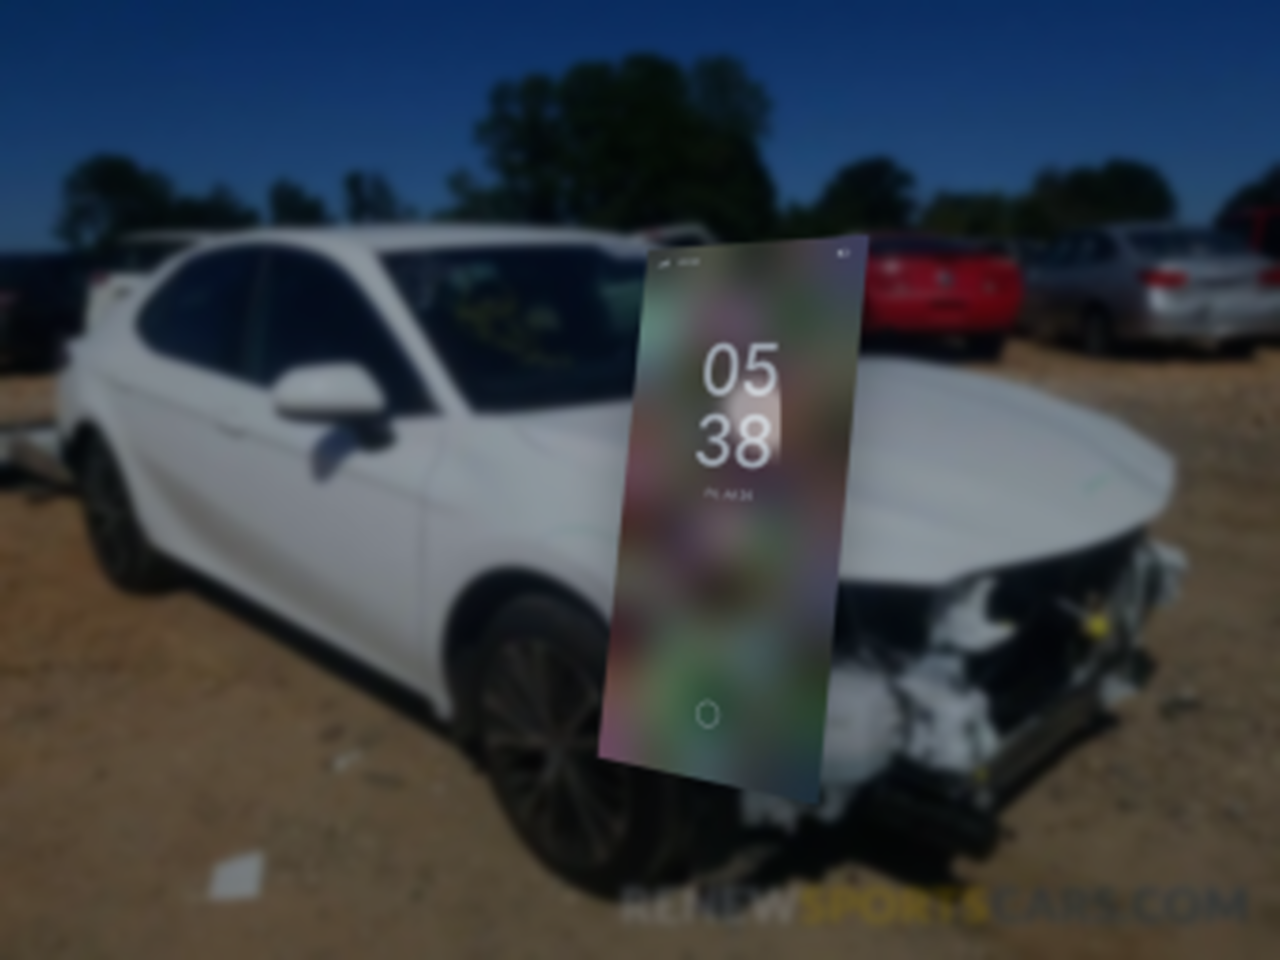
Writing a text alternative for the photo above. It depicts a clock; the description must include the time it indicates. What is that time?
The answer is 5:38
